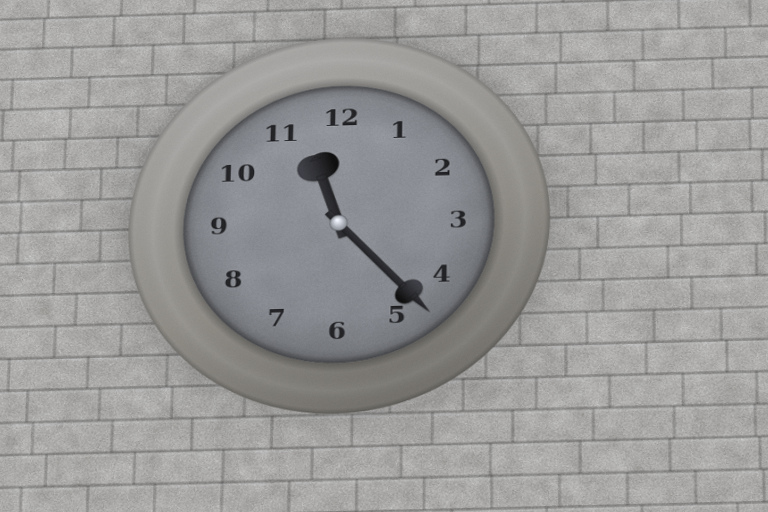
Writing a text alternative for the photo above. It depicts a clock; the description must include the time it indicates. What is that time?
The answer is 11:23
